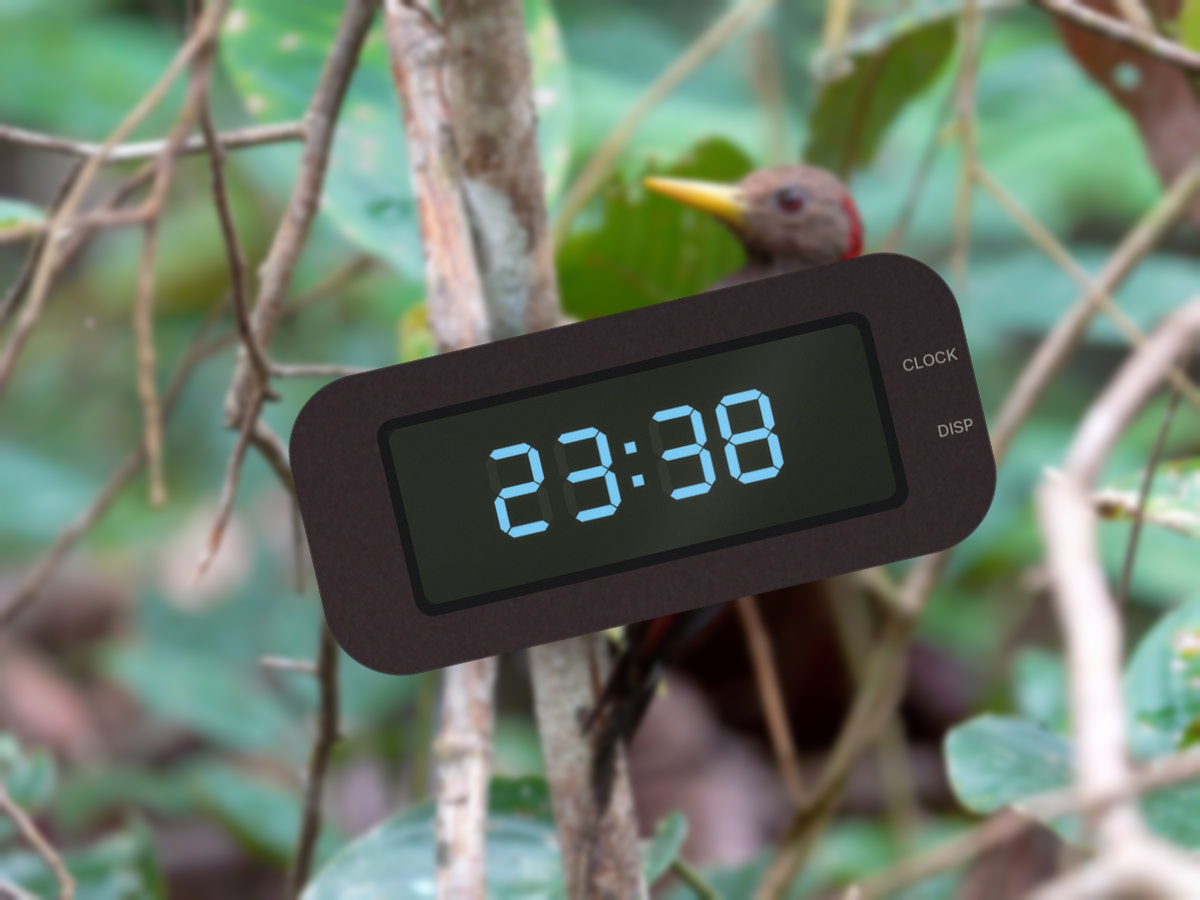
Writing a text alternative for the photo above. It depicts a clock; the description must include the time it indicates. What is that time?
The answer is 23:38
